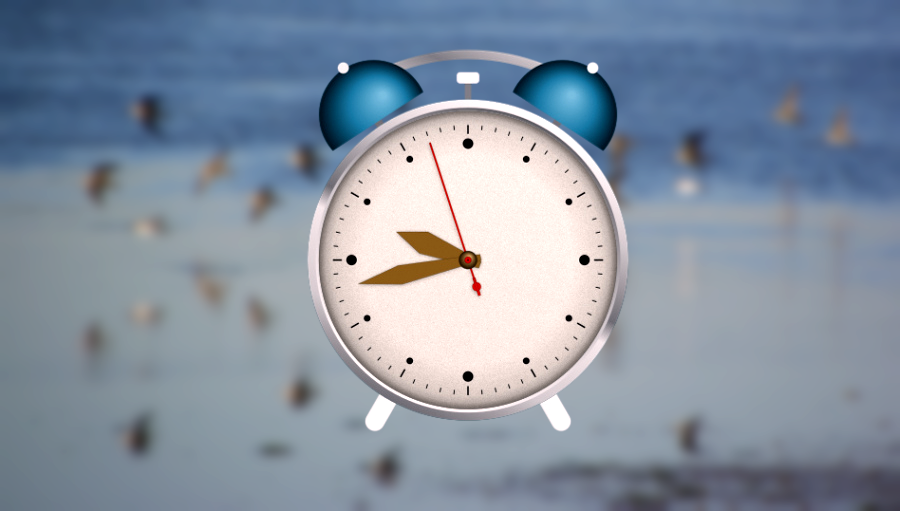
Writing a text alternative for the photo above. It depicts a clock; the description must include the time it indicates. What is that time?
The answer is 9:42:57
